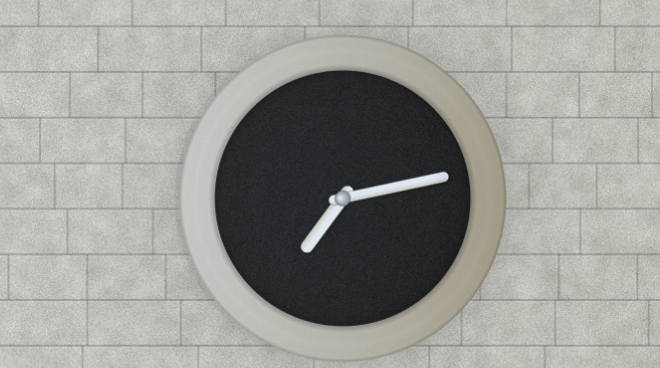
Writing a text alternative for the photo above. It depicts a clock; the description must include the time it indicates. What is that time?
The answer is 7:13
